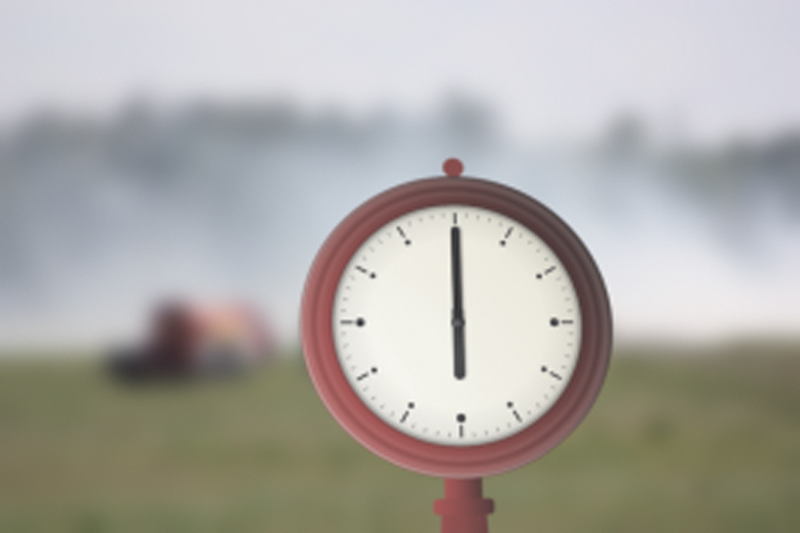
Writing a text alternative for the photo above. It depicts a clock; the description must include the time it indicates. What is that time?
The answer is 6:00
